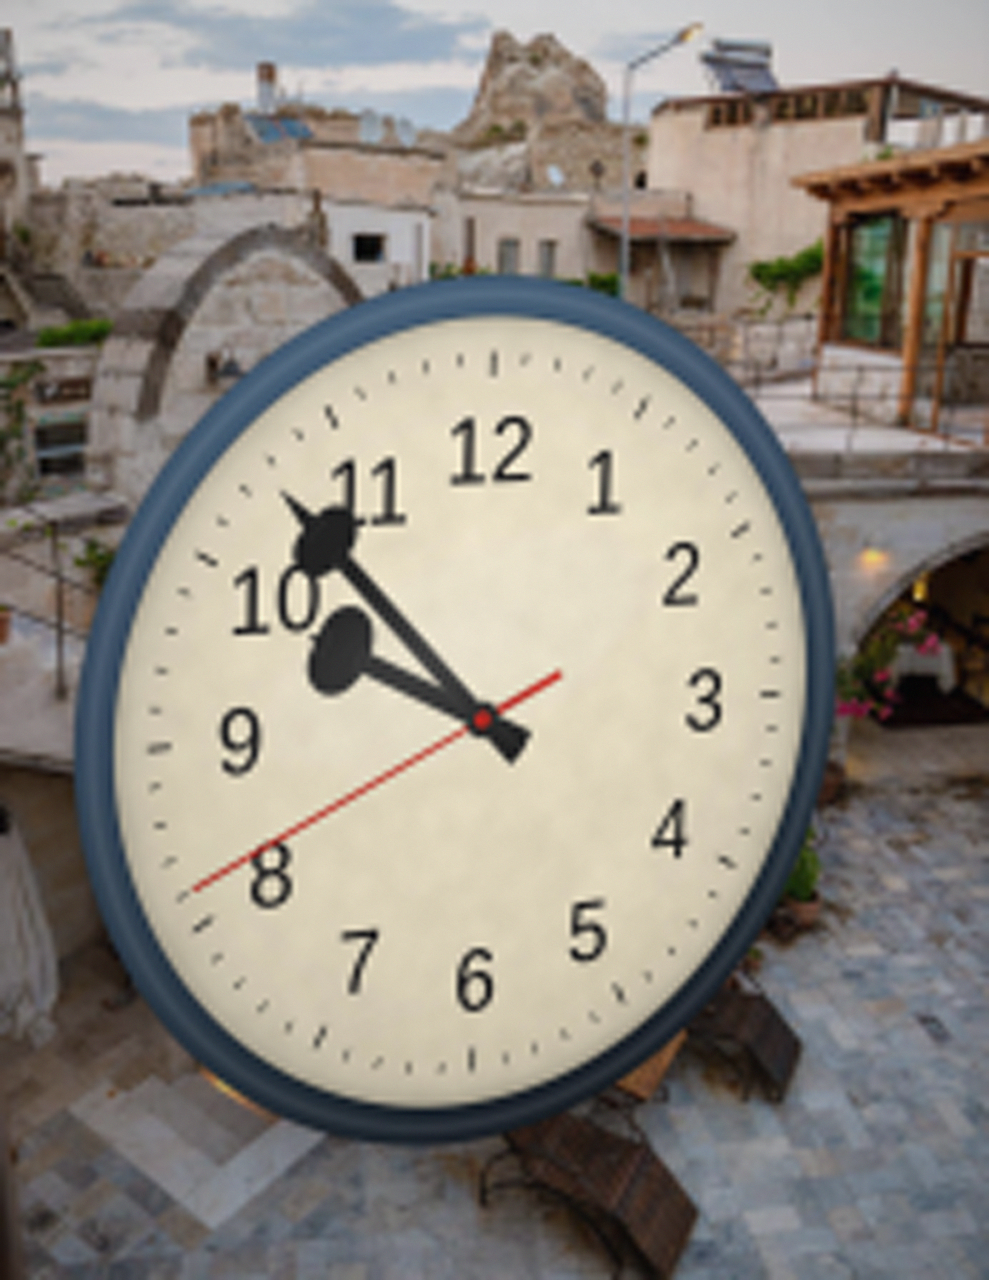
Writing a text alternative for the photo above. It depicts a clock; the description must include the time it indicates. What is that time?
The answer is 9:52:41
